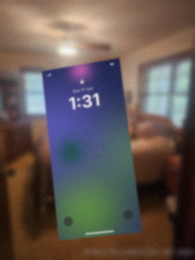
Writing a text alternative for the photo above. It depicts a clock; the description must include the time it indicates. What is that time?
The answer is 1:31
